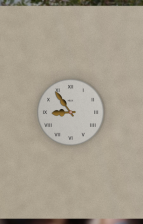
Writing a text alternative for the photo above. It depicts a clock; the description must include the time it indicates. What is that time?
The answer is 8:54
